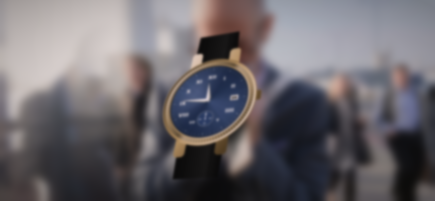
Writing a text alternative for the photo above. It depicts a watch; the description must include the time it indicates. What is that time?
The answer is 11:46
